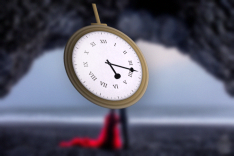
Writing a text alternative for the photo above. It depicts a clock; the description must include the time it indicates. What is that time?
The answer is 5:18
